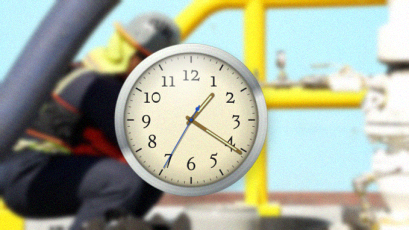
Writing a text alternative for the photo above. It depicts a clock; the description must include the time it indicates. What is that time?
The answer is 1:20:35
